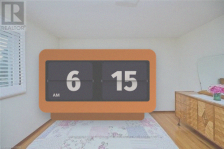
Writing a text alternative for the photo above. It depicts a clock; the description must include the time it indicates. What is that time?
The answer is 6:15
